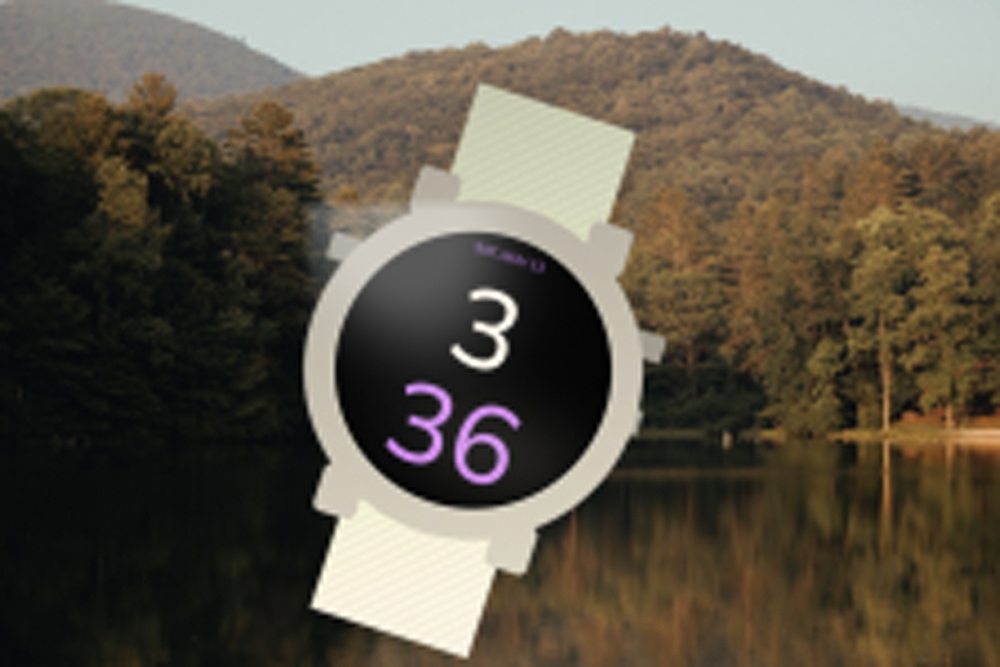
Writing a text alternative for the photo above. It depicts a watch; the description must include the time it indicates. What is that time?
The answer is 3:36
